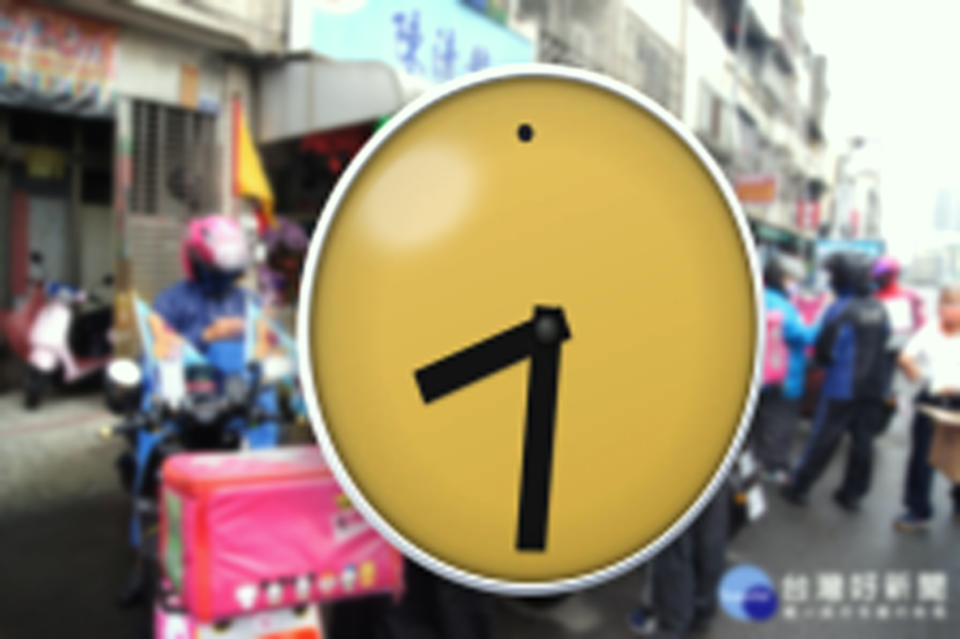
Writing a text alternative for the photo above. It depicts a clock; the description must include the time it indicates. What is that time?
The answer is 8:32
